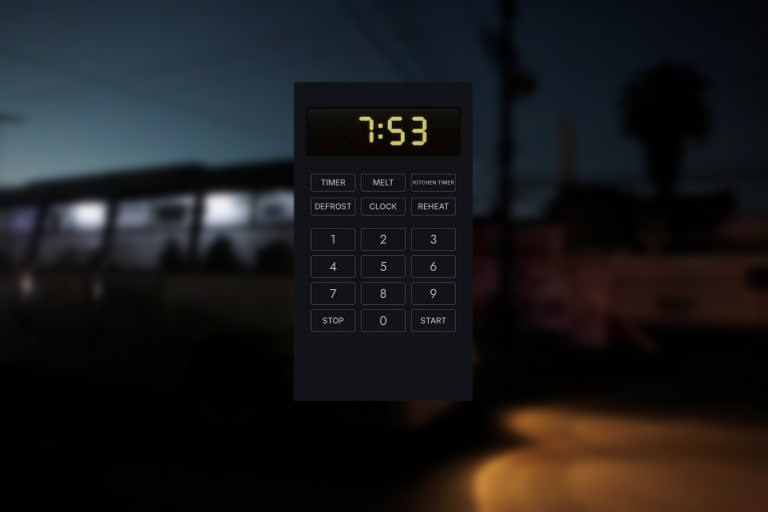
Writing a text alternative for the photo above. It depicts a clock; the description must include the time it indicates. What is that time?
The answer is 7:53
